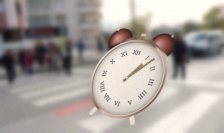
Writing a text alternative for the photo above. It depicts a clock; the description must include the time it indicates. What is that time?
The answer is 1:07
